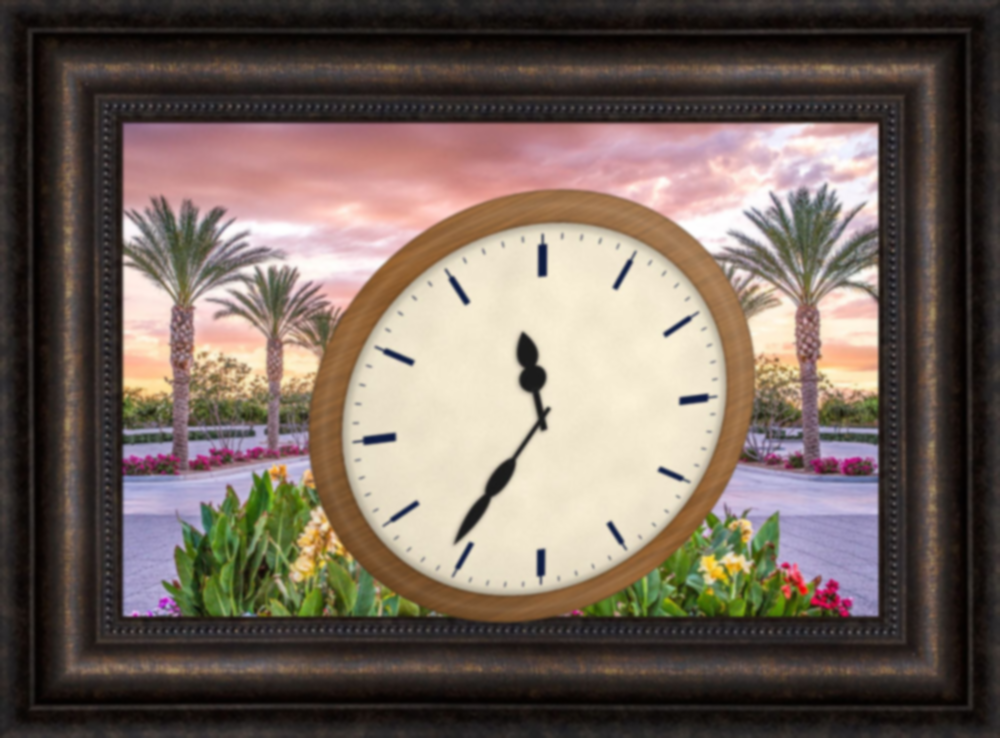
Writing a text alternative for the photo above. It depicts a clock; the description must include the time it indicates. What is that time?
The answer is 11:36
